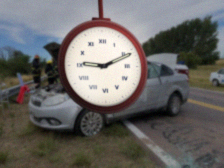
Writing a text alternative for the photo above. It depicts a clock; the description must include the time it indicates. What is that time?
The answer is 9:11
